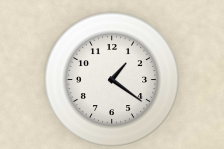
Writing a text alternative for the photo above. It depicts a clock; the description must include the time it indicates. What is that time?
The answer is 1:21
